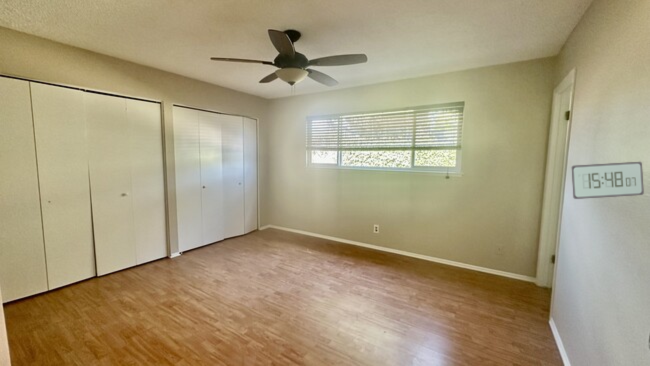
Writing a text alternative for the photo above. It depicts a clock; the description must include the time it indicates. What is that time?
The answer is 15:48
